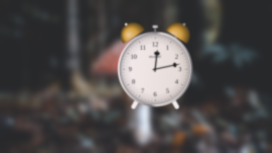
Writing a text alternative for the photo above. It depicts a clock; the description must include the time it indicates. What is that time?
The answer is 12:13
